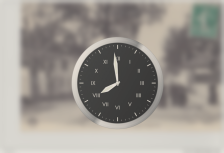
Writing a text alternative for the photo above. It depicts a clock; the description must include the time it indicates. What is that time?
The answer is 7:59
